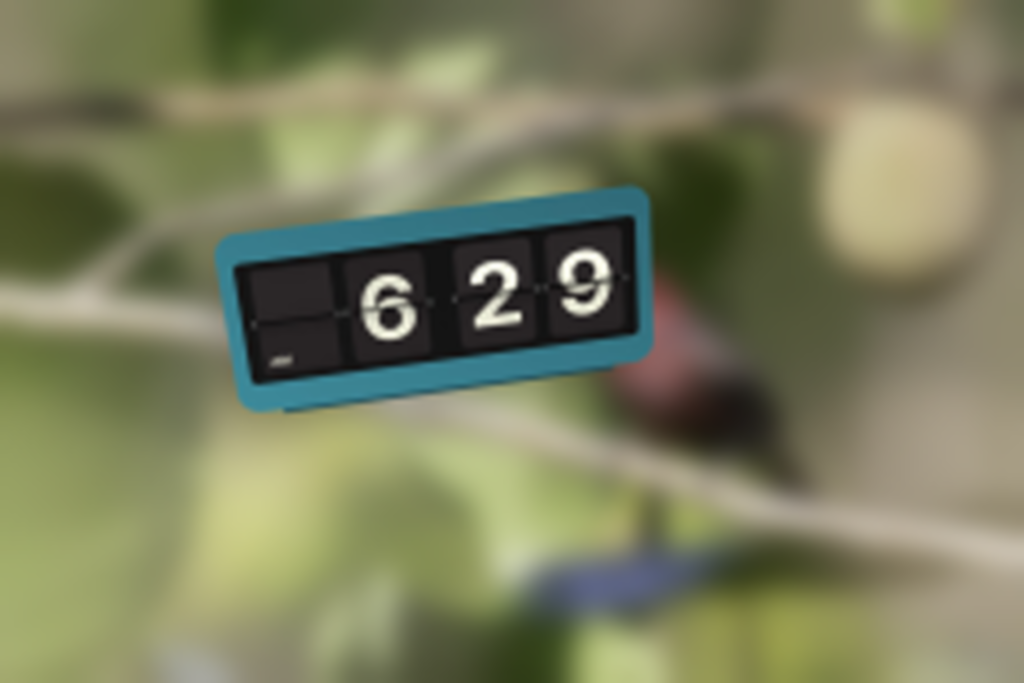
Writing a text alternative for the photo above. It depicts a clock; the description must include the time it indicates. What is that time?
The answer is 6:29
